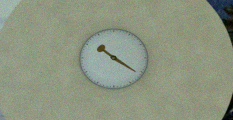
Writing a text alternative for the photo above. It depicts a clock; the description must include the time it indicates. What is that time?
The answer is 10:21
